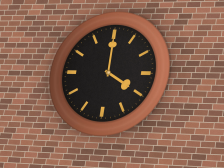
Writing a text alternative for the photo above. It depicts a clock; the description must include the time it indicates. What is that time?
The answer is 4:00
